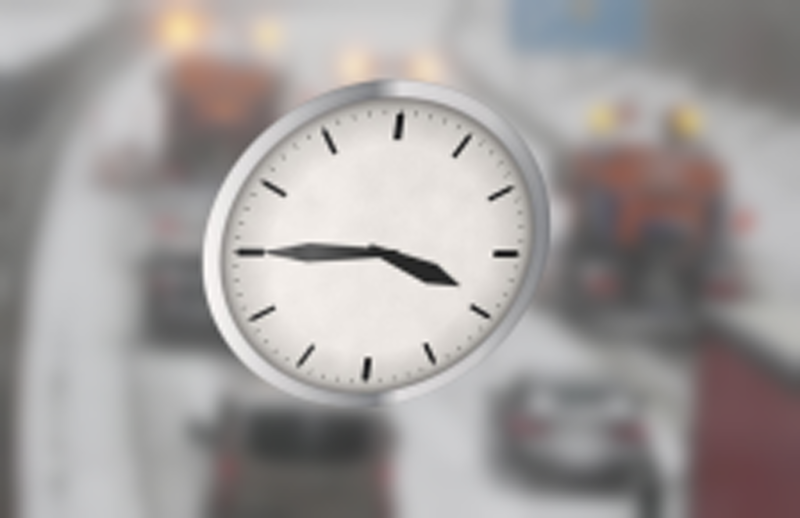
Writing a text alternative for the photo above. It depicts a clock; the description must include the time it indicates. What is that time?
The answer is 3:45
